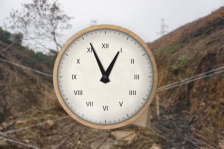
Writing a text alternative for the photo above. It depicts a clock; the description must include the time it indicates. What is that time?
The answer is 12:56
